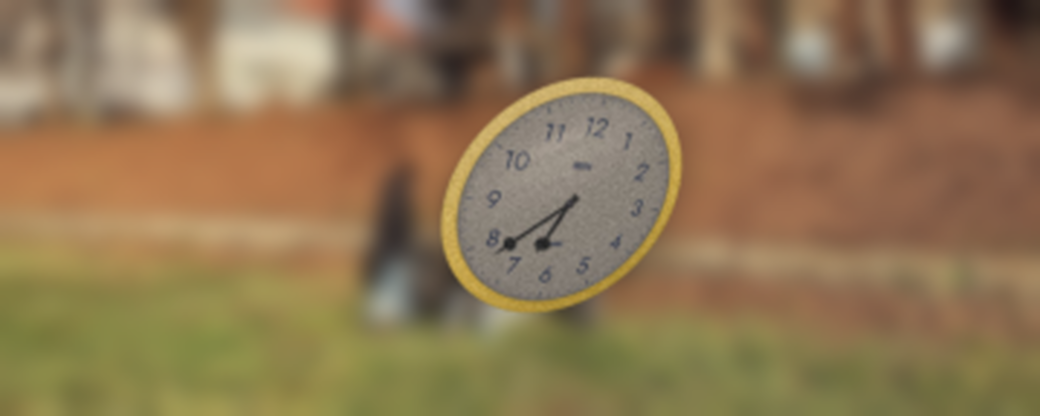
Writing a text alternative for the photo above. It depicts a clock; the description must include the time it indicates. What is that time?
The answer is 6:38
